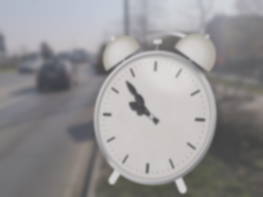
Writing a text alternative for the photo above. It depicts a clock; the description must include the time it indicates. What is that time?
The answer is 9:53
